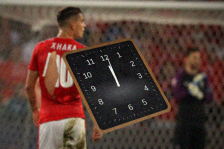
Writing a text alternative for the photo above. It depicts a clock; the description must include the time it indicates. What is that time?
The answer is 12:01
